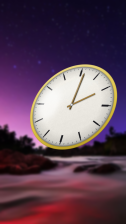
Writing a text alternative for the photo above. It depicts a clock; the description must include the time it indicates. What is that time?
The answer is 2:01
